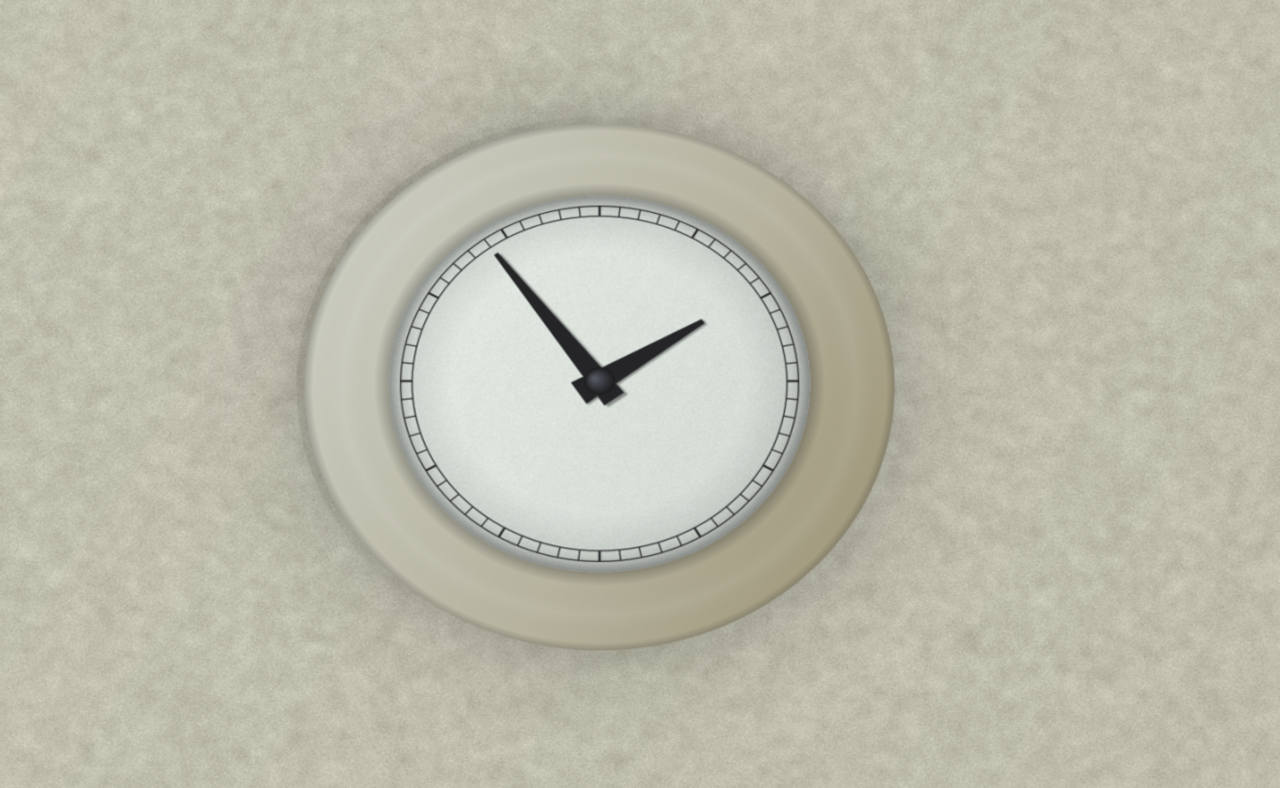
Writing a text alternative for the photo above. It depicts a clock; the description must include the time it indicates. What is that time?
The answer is 1:54
